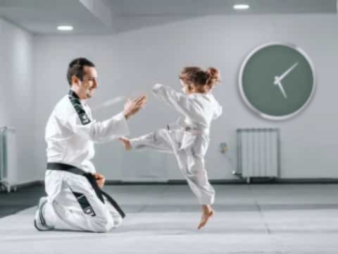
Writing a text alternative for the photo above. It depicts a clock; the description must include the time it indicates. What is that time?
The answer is 5:08
